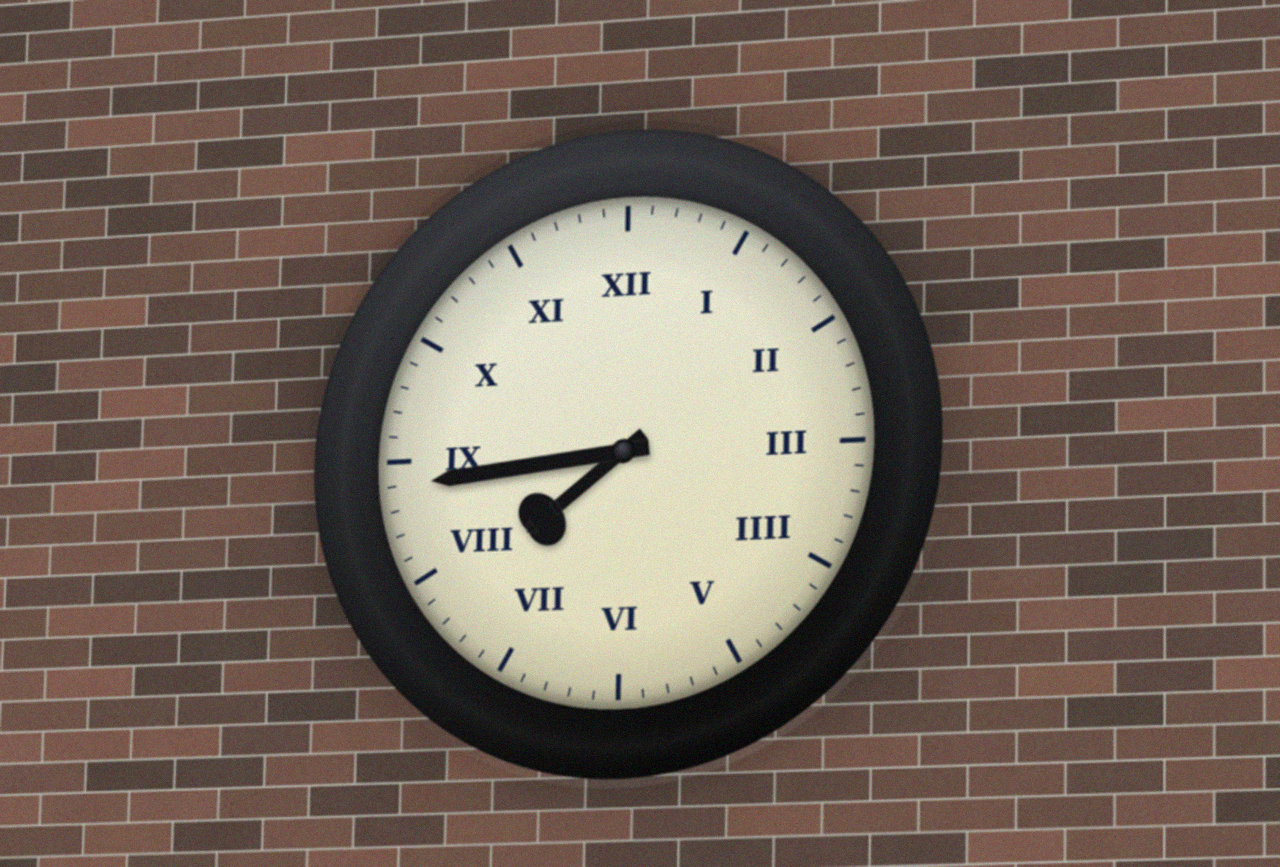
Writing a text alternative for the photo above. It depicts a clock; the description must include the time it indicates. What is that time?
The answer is 7:44
